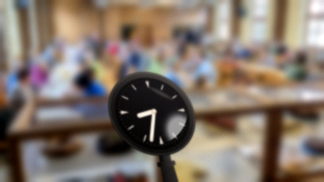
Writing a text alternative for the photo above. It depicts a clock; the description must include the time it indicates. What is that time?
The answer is 8:33
